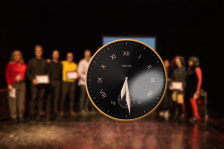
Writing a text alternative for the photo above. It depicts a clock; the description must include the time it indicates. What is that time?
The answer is 6:29
